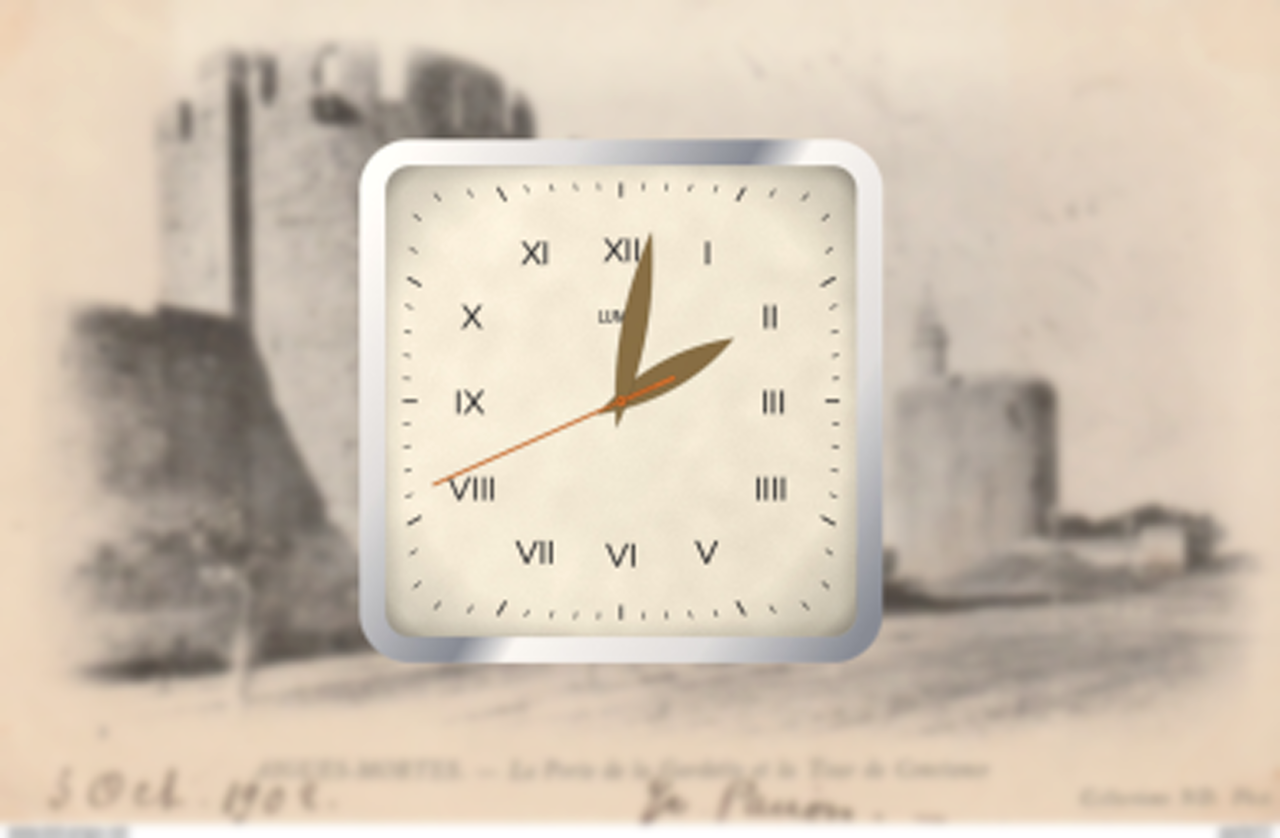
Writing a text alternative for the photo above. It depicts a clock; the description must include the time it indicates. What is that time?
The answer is 2:01:41
